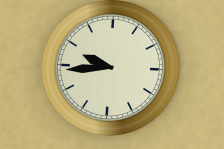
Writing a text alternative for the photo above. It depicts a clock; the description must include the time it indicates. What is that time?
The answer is 9:44
